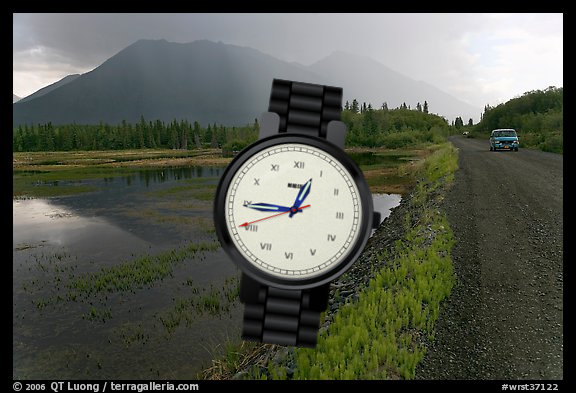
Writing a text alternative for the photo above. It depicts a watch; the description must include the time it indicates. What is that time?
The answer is 12:44:41
